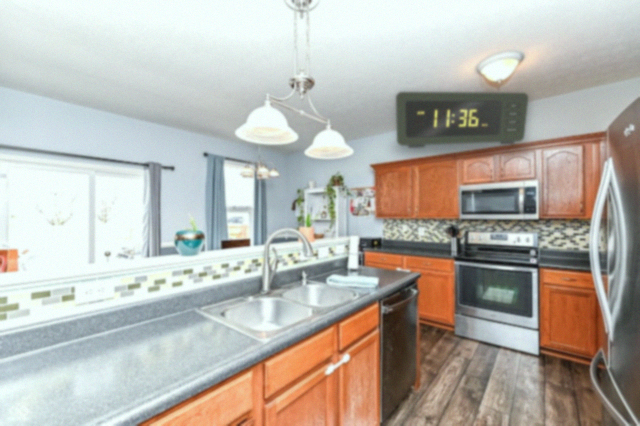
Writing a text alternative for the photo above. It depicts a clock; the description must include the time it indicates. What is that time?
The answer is 11:36
